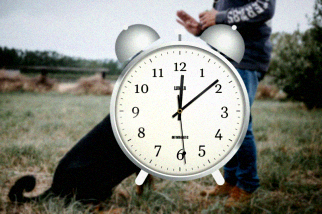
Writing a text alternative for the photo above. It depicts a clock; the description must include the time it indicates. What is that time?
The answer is 12:08:29
